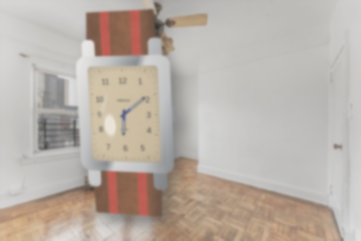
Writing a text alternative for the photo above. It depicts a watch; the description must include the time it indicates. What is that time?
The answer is 6:09
